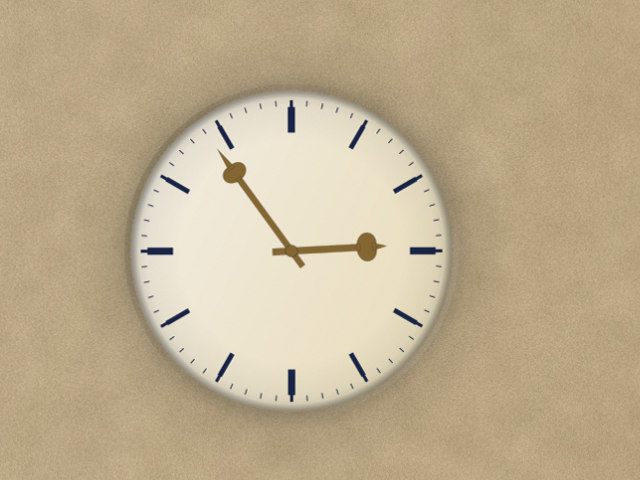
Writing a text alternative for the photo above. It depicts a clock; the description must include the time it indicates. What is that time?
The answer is 2:54
